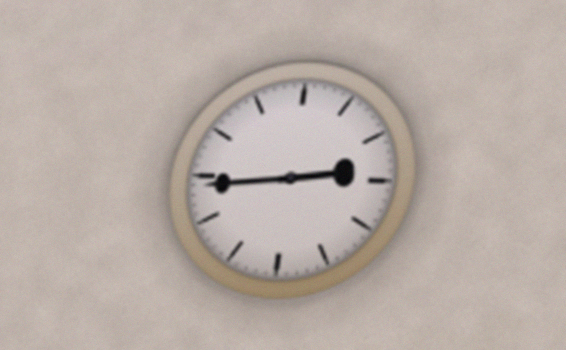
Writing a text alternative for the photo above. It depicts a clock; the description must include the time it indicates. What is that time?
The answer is 2:44
